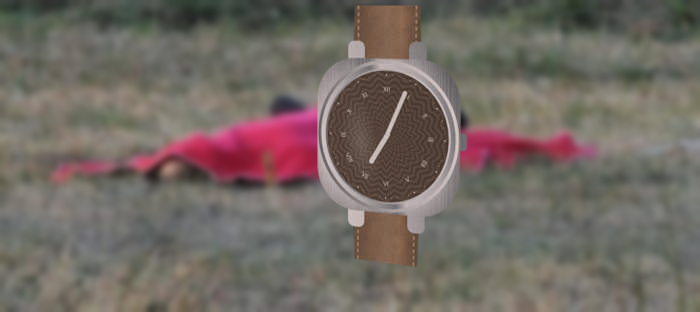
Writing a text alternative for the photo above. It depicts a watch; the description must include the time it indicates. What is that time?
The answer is 7:04
